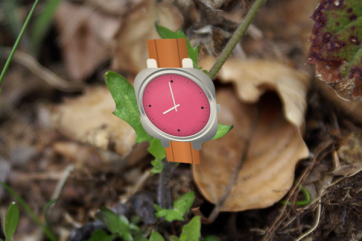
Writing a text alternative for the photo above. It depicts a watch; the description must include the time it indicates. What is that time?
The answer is 7:59
